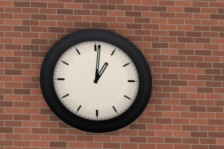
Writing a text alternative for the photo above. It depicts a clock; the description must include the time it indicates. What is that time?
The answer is 1:01
